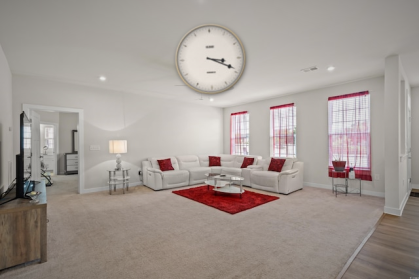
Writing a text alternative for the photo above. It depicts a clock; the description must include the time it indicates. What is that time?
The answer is 3:19
